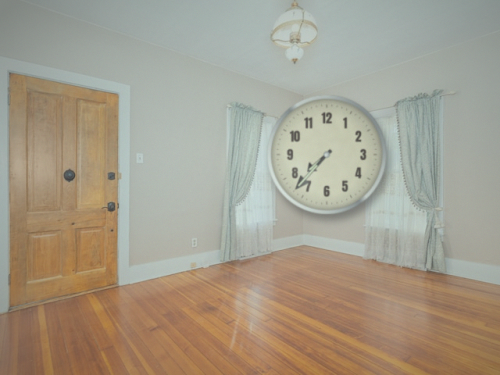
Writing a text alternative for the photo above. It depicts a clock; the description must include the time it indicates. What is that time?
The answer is 7:37
